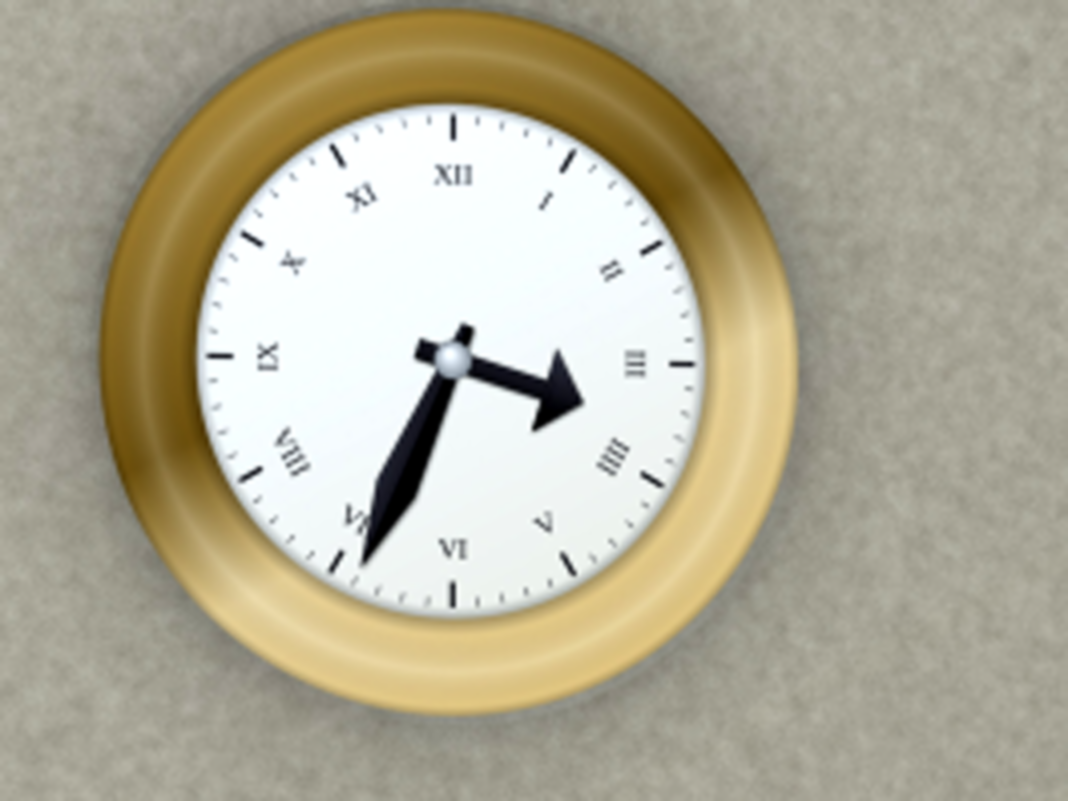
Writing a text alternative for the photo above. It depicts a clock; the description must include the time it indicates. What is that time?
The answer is 3:34
